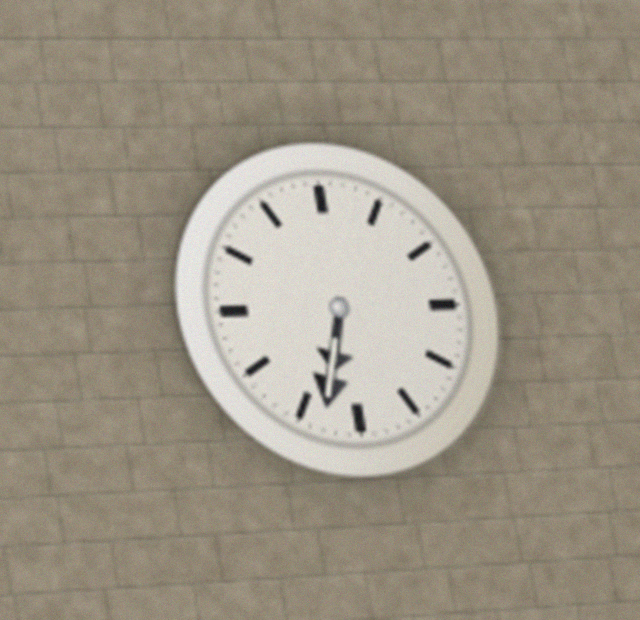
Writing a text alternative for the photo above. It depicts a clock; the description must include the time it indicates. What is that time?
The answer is 6:33
